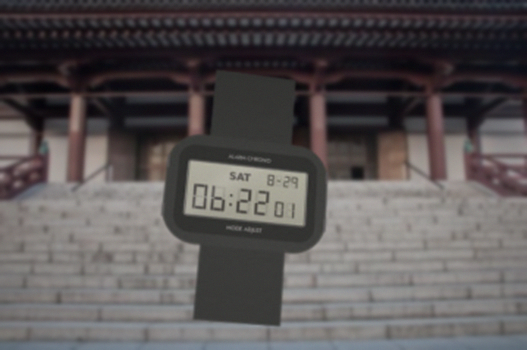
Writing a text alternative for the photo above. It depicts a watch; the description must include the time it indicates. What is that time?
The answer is 6:22:01
